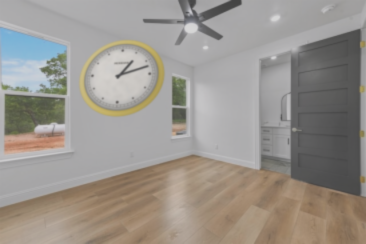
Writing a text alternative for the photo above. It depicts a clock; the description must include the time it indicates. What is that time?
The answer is 1:12
